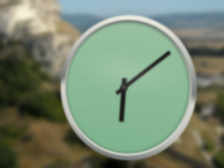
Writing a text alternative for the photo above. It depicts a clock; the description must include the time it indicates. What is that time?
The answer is 6:09
